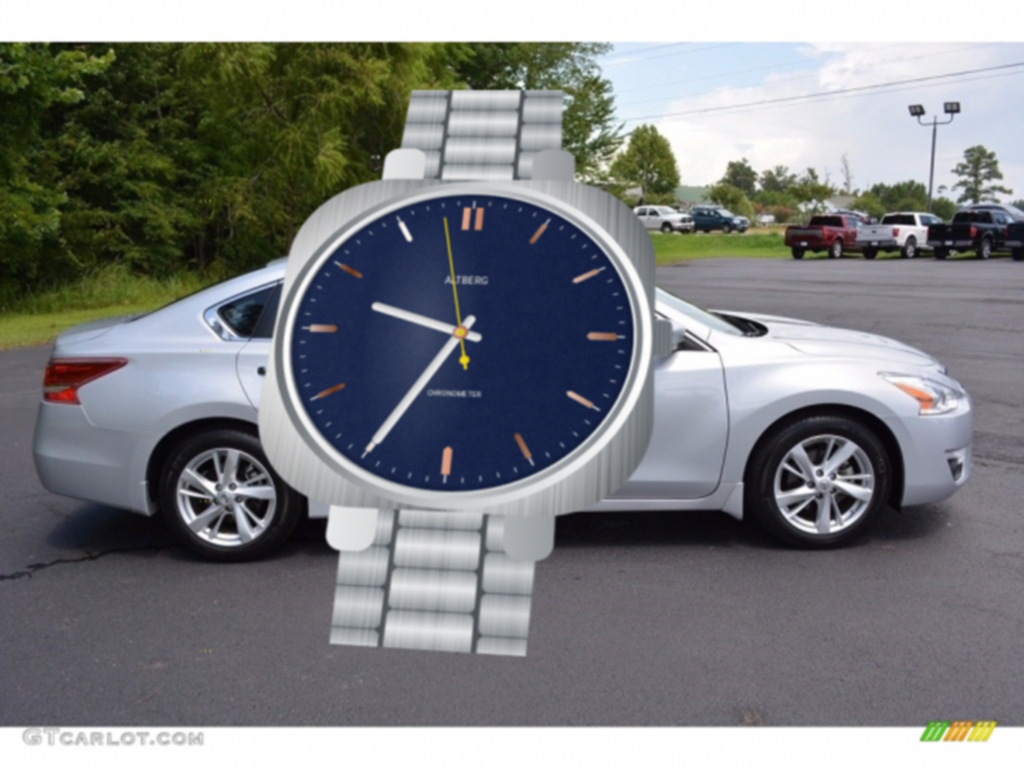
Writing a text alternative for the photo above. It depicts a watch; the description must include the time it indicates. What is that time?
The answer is 9:34:58
